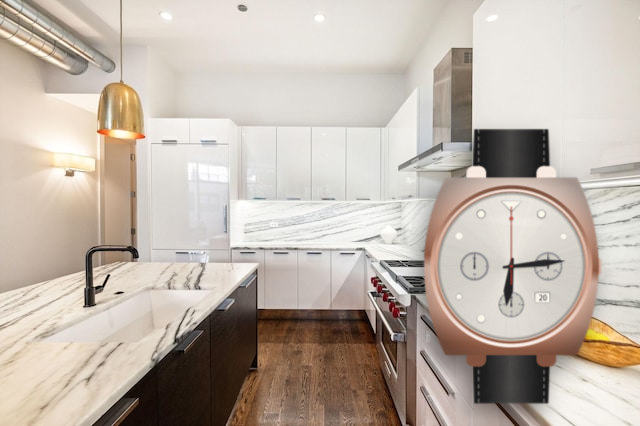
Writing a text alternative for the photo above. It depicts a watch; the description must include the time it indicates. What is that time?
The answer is 6:14
